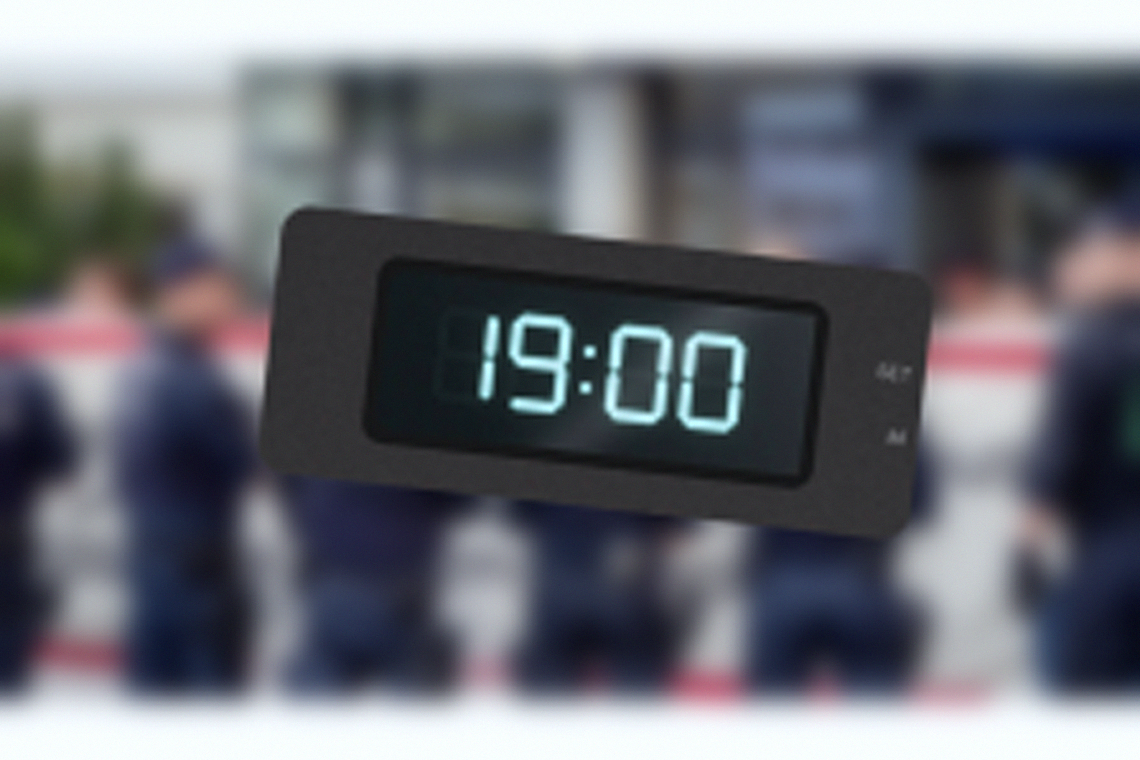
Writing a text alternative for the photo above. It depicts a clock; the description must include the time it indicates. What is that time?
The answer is 19:00
